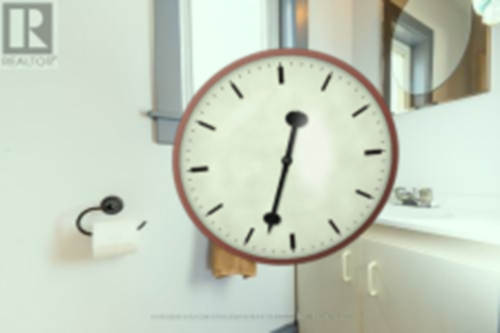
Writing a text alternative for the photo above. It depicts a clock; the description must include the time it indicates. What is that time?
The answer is 12:33
